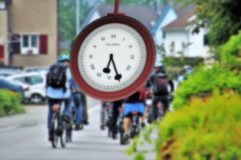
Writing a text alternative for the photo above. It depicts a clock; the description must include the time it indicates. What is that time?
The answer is 6:26
